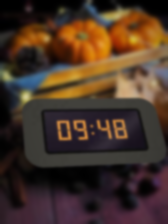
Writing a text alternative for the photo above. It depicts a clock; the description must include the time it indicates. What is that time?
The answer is 9:48
